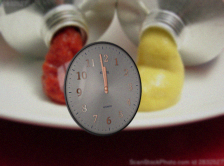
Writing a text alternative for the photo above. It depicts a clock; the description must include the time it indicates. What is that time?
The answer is 11:59
